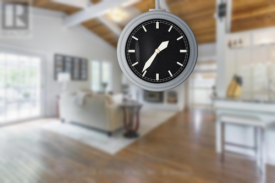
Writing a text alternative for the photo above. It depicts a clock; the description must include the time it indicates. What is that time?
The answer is 1:36
